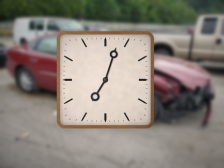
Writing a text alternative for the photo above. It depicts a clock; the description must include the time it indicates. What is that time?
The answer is 7:03
